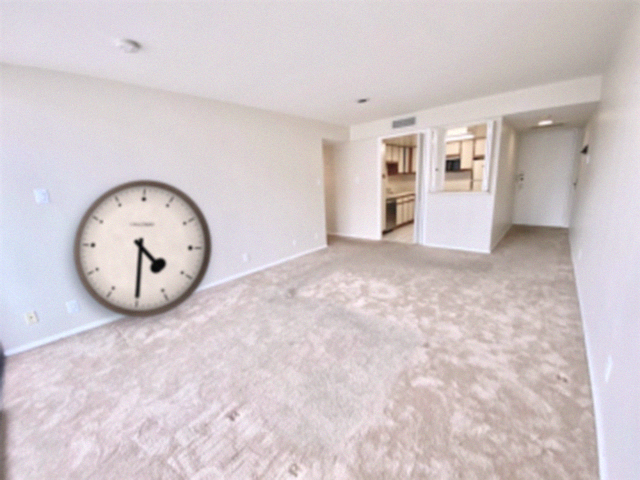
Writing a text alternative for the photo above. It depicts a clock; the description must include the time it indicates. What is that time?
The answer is 4:30
